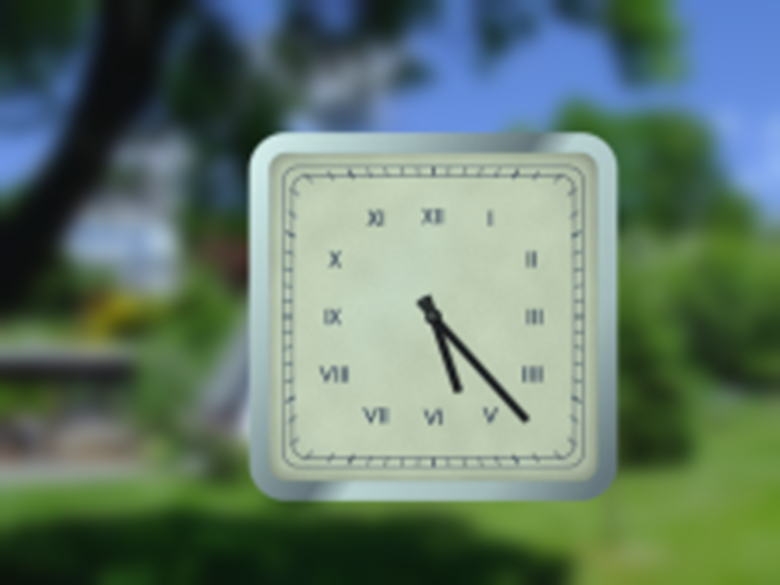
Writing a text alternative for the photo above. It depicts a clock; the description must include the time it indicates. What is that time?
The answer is 5:23
